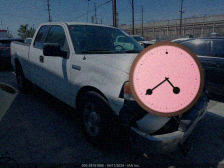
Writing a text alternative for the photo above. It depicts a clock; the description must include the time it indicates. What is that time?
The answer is 4:39
